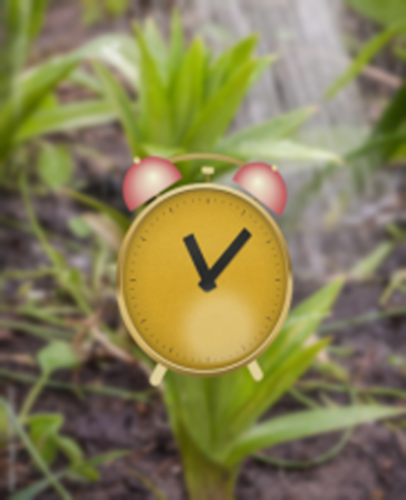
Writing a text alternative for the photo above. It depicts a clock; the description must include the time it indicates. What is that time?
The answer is 11:07
